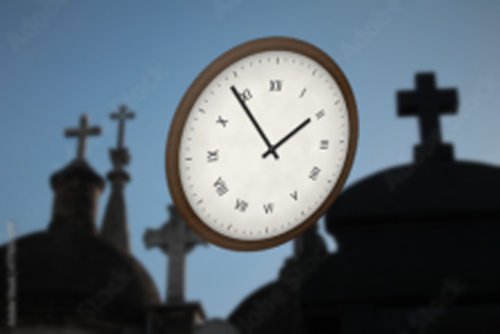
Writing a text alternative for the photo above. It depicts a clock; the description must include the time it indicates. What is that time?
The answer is 1:54
